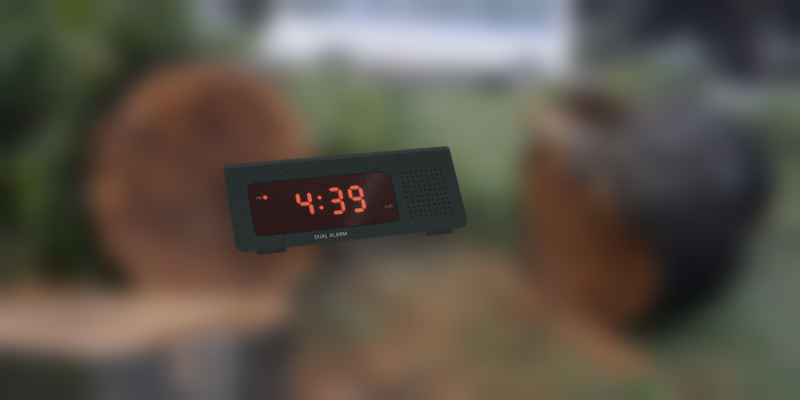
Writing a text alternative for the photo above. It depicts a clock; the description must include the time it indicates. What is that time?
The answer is 4:39
